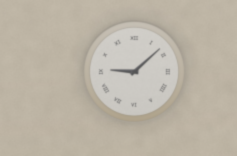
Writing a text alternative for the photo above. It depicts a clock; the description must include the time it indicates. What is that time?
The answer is 9:08
